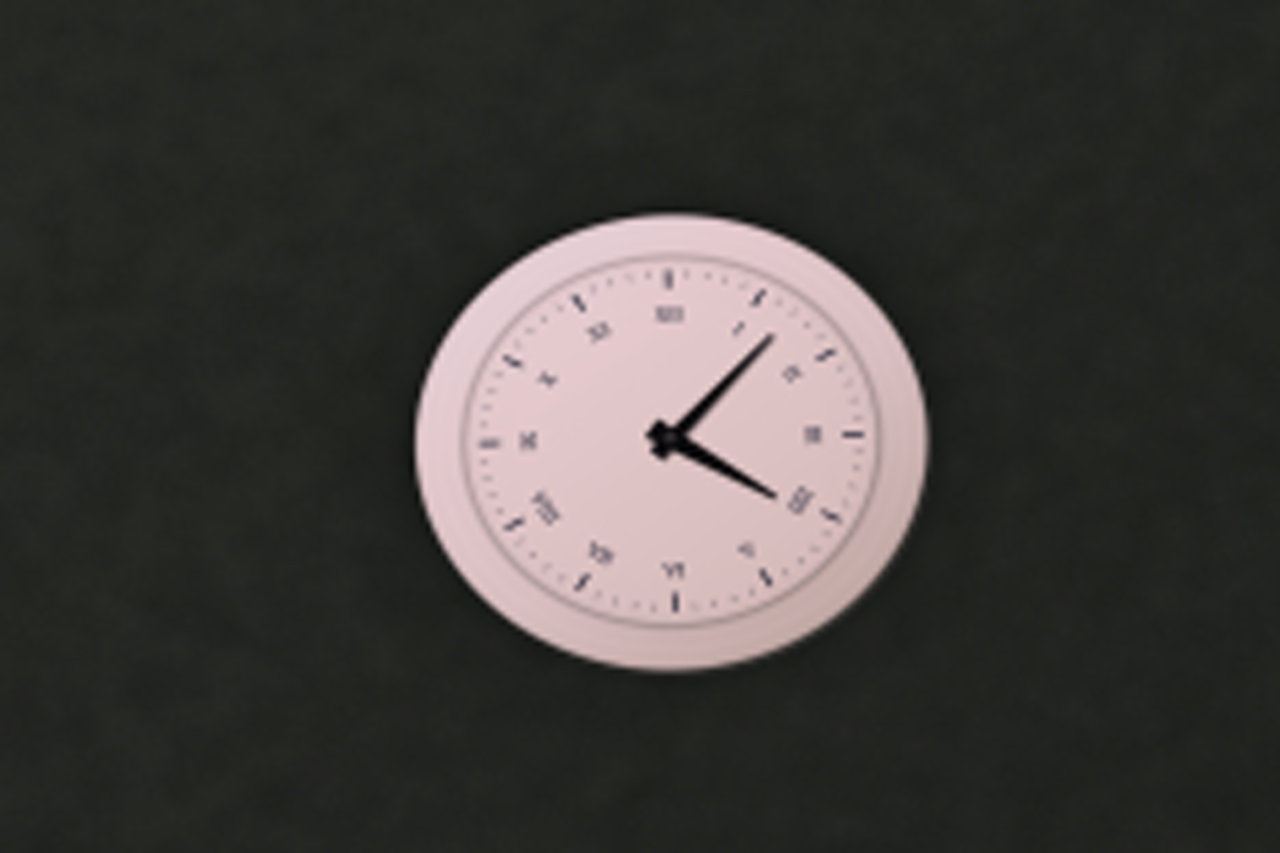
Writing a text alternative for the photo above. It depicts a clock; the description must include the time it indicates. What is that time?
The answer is 4:07
